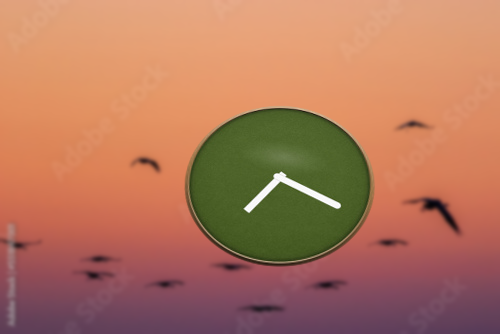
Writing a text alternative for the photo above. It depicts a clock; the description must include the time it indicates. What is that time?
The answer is 7:20
